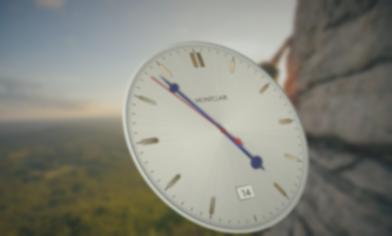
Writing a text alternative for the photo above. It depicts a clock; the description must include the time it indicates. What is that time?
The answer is 4:53:53
